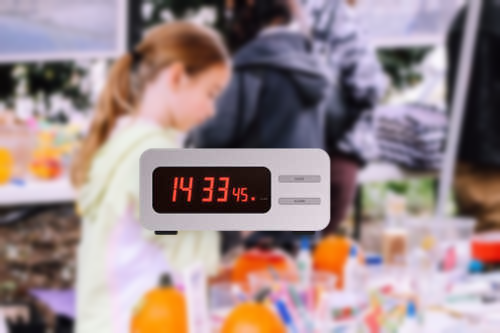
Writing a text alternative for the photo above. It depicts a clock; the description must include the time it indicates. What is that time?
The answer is 14:33:45
